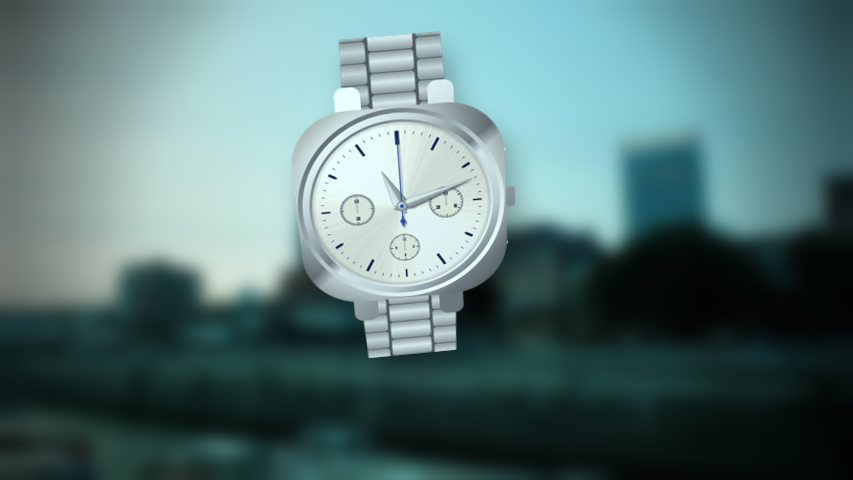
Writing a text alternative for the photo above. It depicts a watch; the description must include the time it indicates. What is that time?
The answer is 11:12
